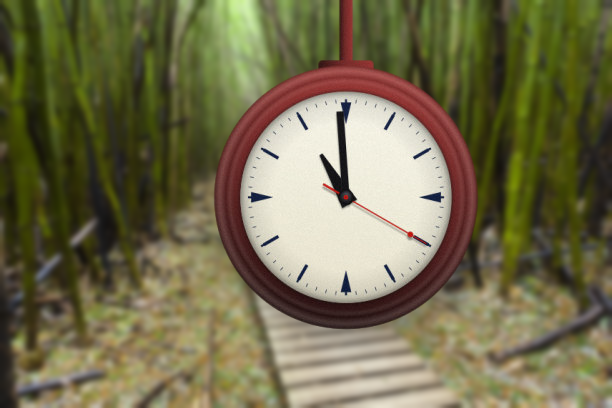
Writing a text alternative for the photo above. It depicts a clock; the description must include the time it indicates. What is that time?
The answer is 10:59:20
